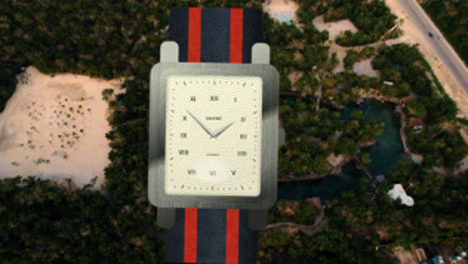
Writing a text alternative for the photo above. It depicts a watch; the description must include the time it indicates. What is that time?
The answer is 1:52
